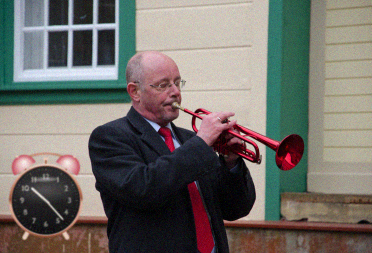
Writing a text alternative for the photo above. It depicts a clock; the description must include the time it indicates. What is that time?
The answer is 10:23
